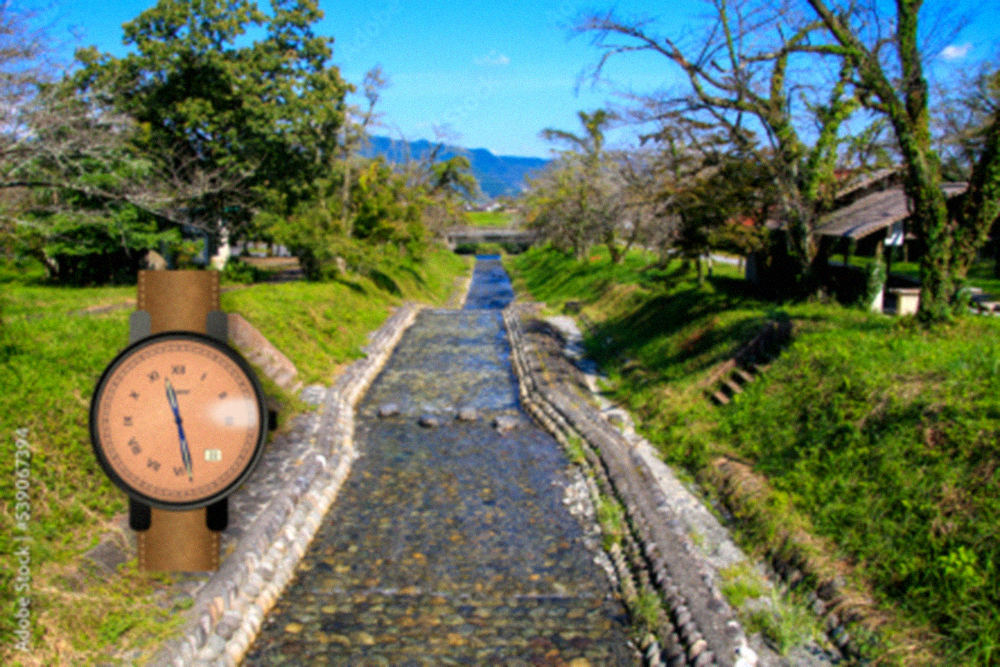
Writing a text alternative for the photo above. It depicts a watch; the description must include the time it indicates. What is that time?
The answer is 11:28
